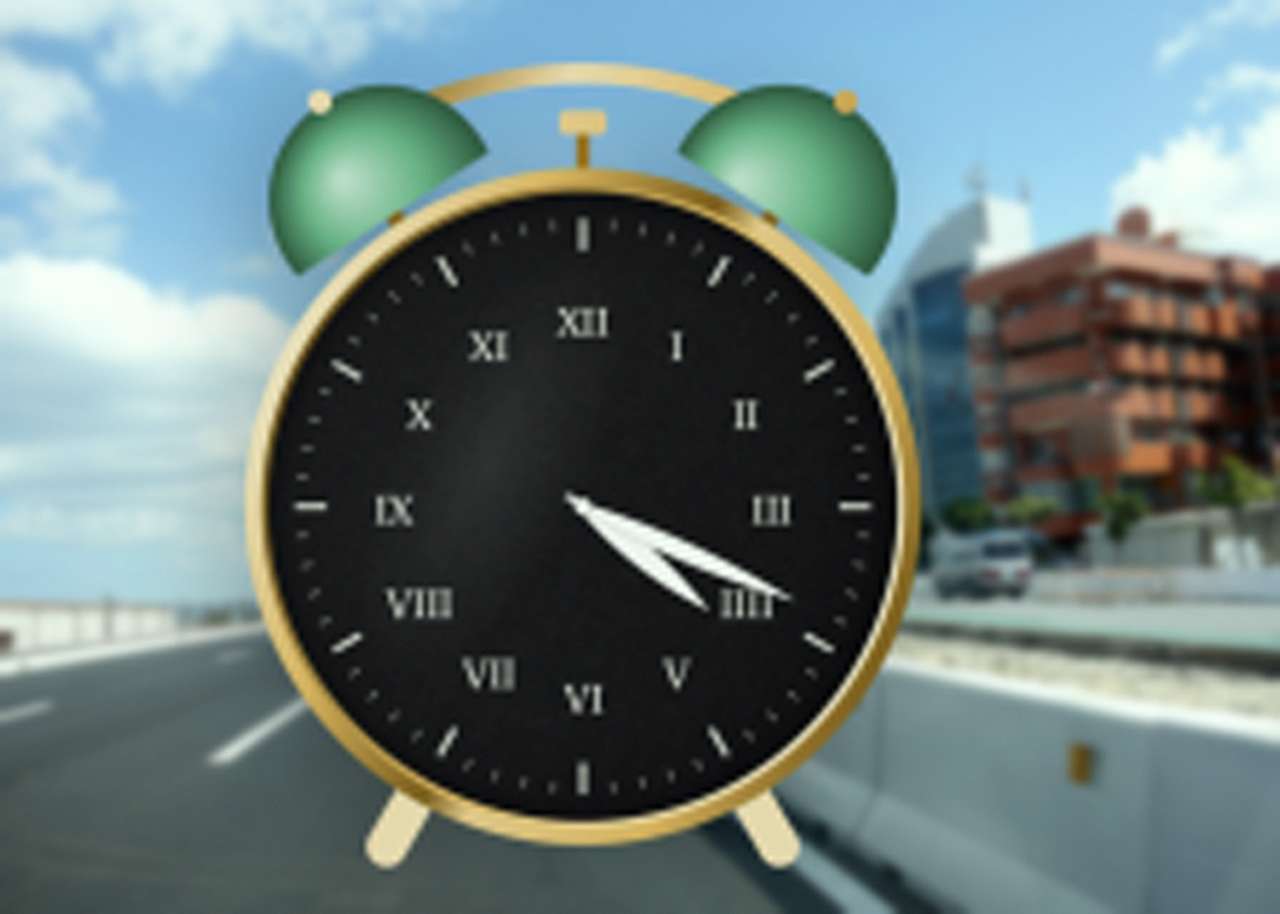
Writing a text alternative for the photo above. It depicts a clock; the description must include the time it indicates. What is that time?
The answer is 4:19
